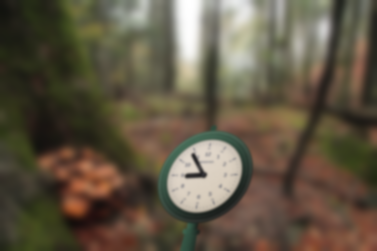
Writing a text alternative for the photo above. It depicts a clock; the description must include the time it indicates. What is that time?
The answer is 8:54
